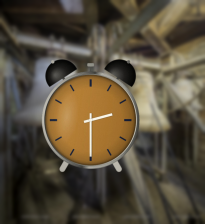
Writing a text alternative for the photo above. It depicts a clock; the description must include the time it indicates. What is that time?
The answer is 2:30
